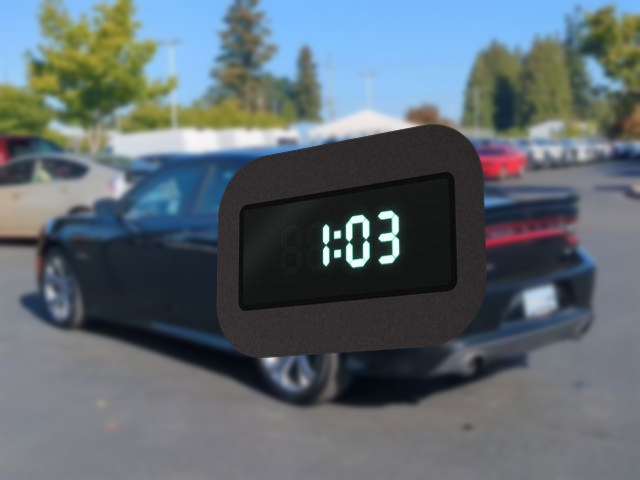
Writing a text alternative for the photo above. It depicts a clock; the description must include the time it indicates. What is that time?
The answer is 1:03
